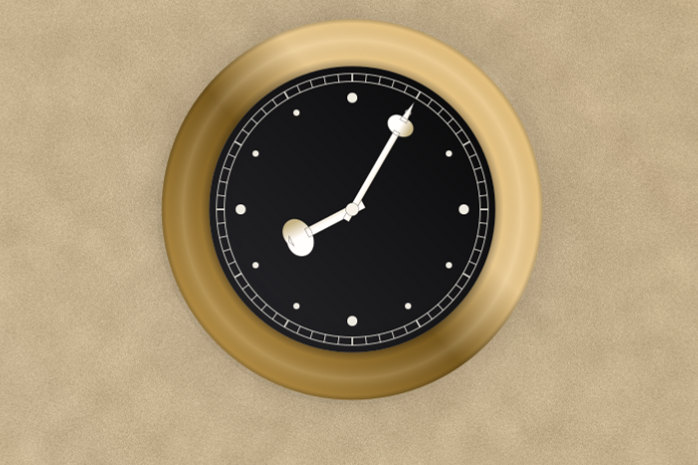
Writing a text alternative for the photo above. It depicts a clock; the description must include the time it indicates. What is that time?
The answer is 8:05
